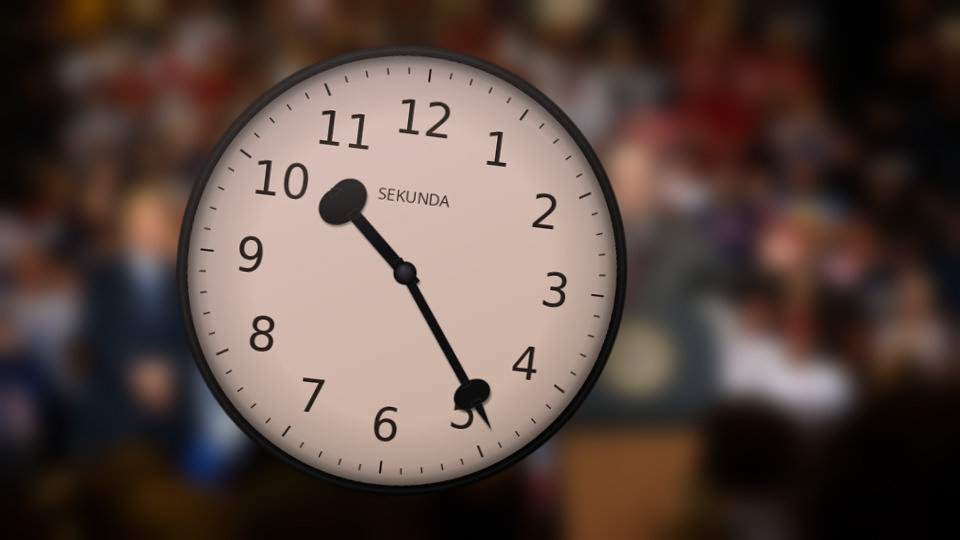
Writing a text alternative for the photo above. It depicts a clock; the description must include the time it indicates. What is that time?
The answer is 10:24
